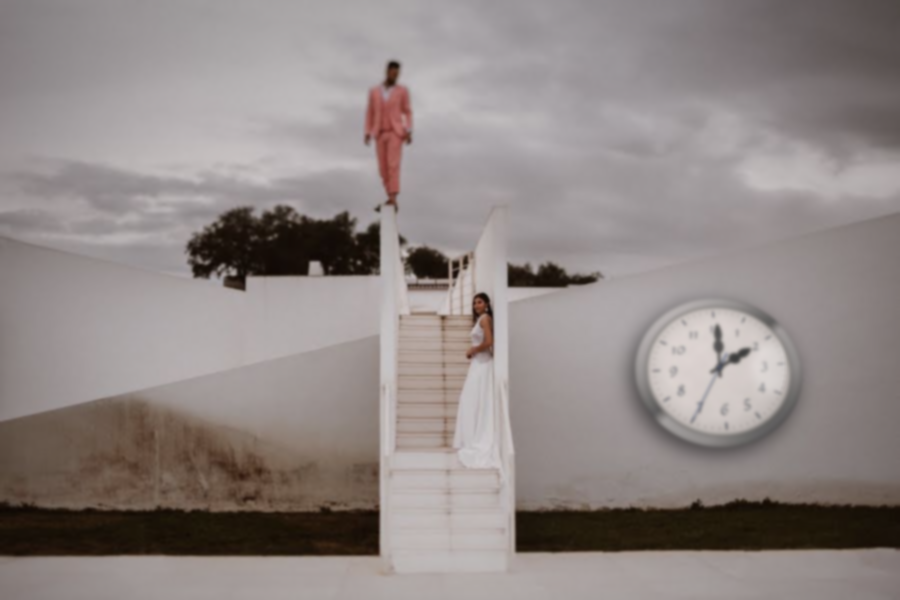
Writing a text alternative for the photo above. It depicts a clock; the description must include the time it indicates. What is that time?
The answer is 2:00:35
